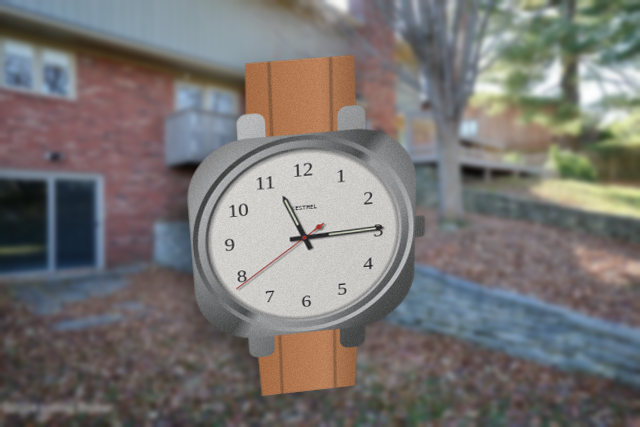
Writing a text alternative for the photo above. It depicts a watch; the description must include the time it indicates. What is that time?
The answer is 11:14:39
